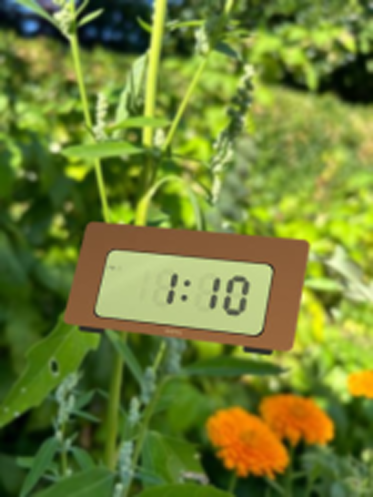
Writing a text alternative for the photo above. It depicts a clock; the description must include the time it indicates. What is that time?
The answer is 1:10
